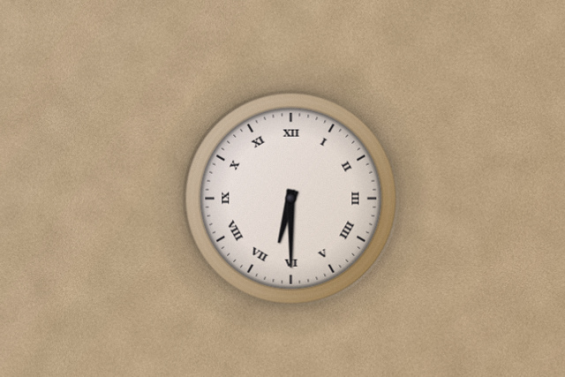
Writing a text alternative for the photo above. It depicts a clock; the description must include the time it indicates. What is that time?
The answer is 6:30
